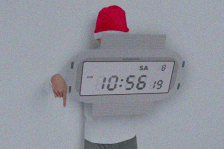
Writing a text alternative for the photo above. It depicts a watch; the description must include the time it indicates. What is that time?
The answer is 10:56:19
